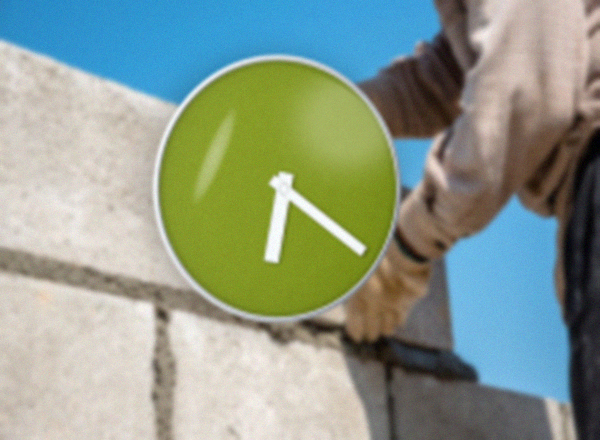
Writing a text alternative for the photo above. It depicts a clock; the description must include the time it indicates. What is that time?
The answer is 6:21
